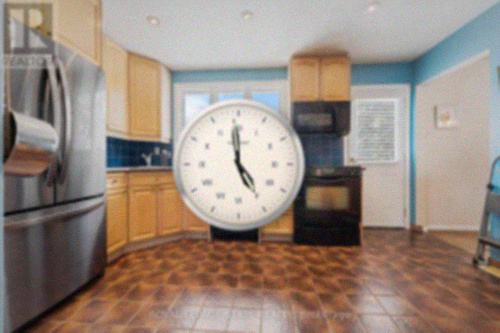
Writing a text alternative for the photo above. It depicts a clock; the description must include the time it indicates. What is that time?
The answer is 4:59
